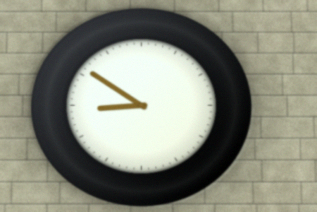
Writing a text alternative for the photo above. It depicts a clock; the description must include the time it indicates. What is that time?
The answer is 8:51
